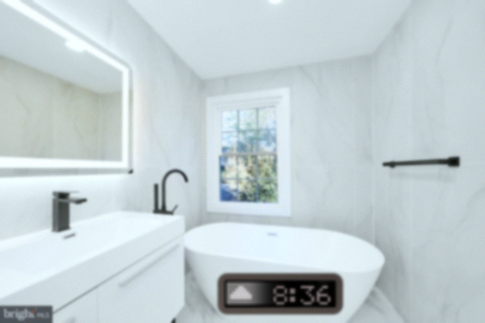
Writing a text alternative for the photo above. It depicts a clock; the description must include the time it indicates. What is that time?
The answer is 8:36
